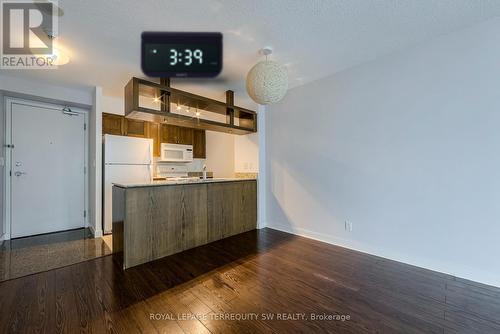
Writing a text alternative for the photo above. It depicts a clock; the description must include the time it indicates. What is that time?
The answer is 3:39
